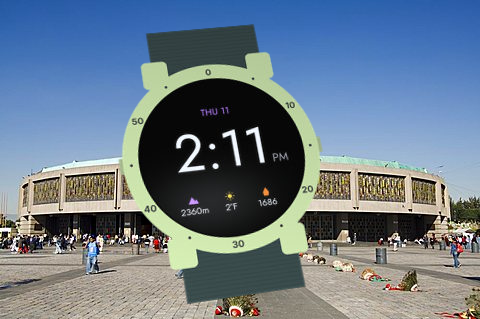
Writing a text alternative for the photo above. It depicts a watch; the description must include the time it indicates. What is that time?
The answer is 2:11
